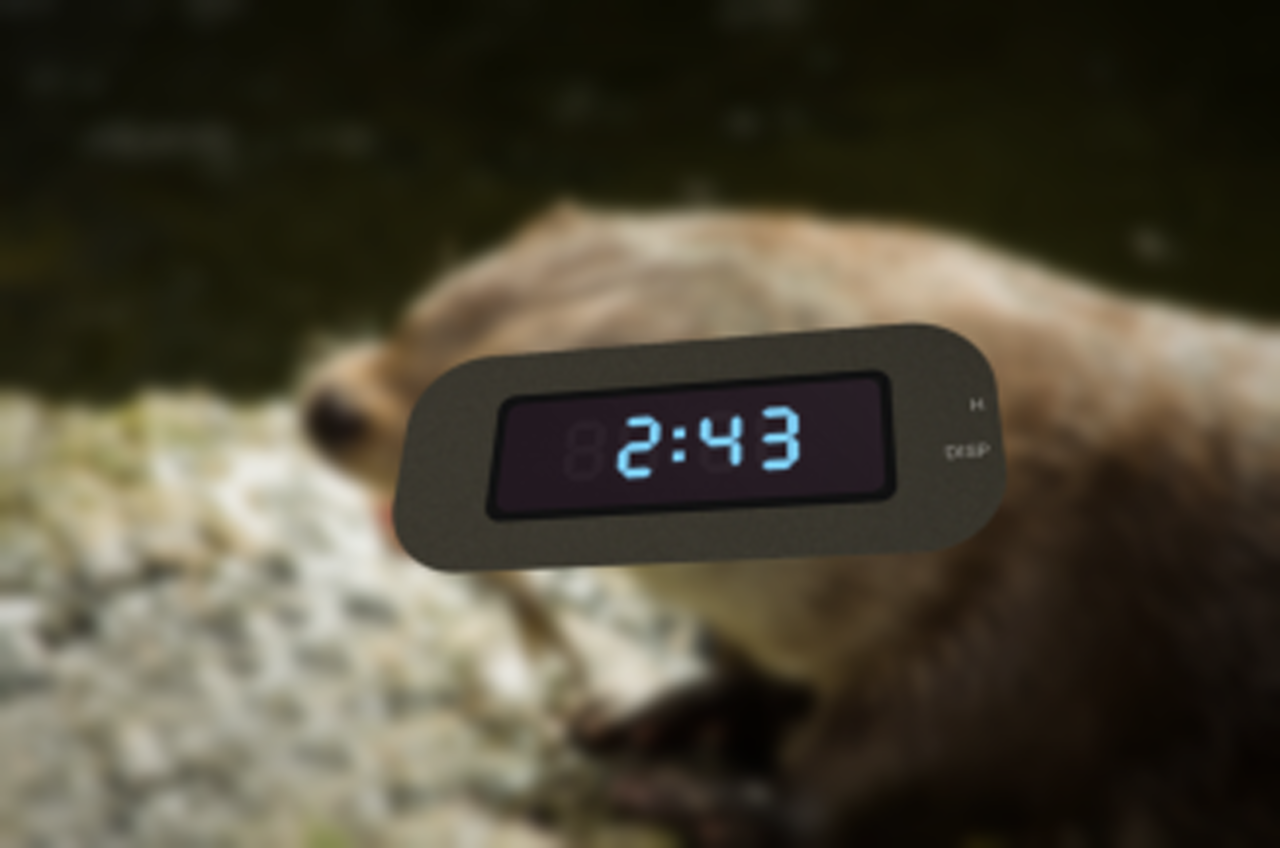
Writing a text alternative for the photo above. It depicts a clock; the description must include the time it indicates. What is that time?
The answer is 2:43
